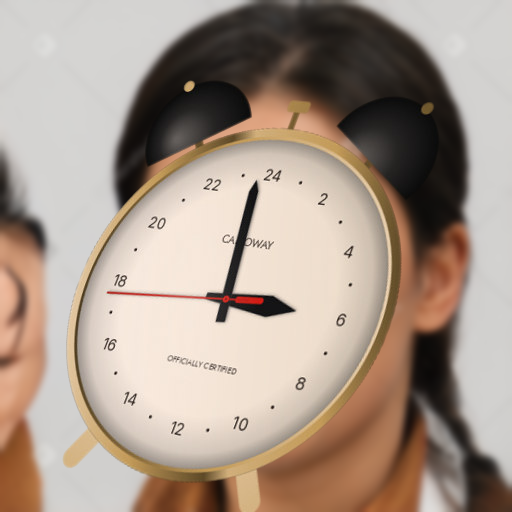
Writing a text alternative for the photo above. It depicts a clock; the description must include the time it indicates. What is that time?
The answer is 5:58:44
